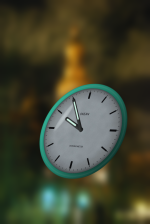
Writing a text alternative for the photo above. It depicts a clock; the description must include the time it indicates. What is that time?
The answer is 9:55
